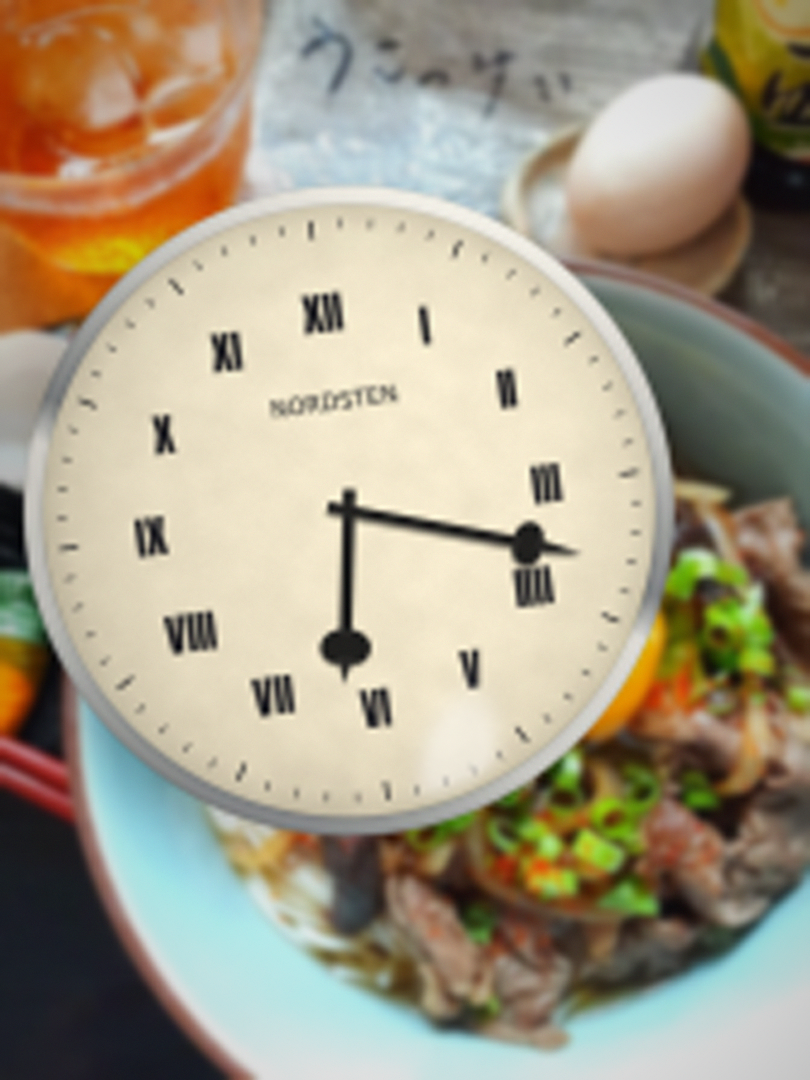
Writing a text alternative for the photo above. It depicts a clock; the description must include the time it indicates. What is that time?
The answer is 6:18
